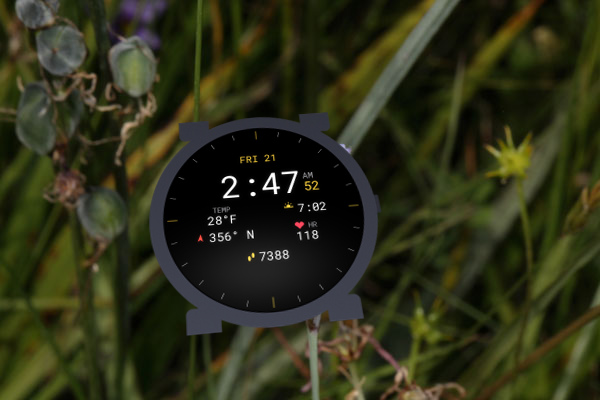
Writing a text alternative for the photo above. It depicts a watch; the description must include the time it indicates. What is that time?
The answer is 2:47:52
